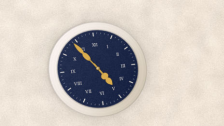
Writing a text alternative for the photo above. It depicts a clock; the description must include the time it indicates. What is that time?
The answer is 4:54
